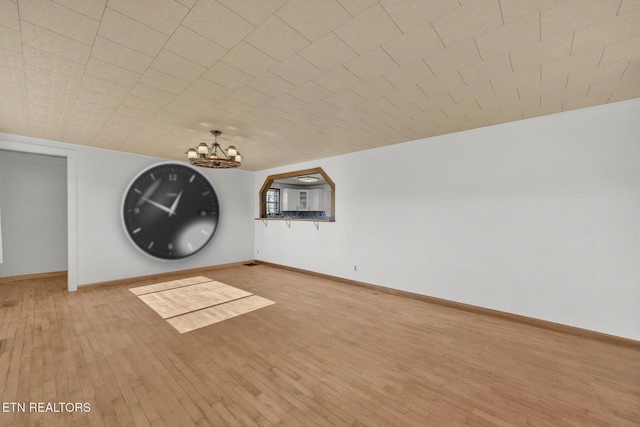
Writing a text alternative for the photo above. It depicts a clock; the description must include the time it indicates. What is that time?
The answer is 12:49
